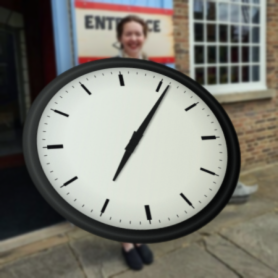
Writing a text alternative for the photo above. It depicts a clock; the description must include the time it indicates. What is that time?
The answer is 7:06
